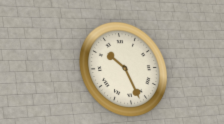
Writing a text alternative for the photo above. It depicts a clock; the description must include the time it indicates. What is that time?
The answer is 10:27
